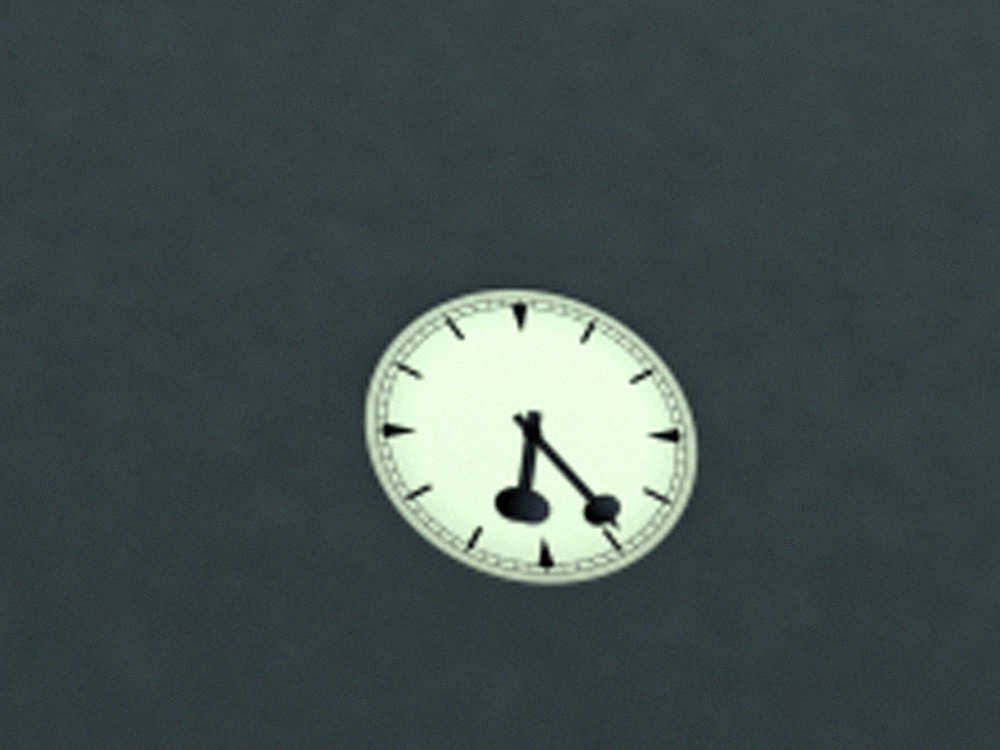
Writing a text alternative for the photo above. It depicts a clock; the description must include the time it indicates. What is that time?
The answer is 6:24
